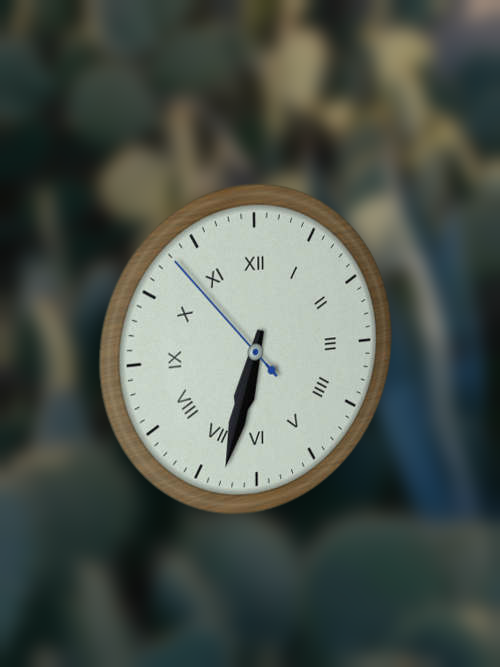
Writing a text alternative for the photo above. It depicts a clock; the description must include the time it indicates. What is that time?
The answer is 6:32:53
